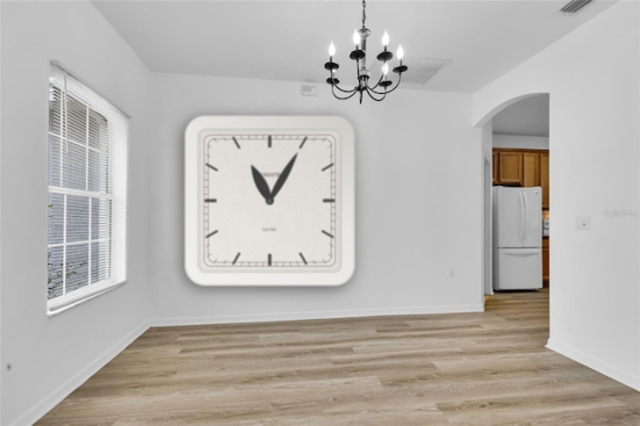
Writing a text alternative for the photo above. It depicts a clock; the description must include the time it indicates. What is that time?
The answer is 11:05
